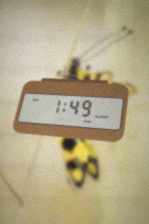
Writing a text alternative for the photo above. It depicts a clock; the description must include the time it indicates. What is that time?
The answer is 1:49
